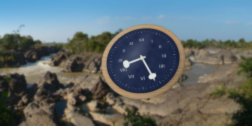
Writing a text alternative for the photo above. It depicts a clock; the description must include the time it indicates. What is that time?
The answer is 8:26
